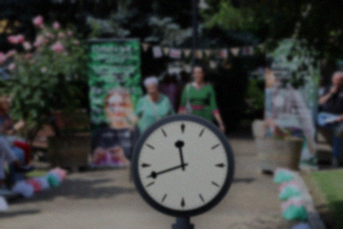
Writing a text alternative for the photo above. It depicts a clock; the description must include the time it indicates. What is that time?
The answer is 11:42
